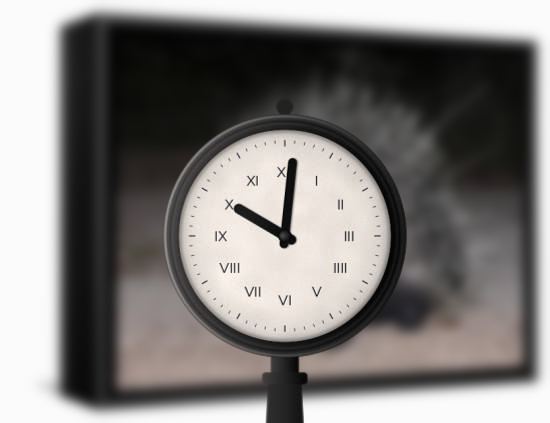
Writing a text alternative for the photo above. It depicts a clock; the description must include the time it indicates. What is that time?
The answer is 10:01
